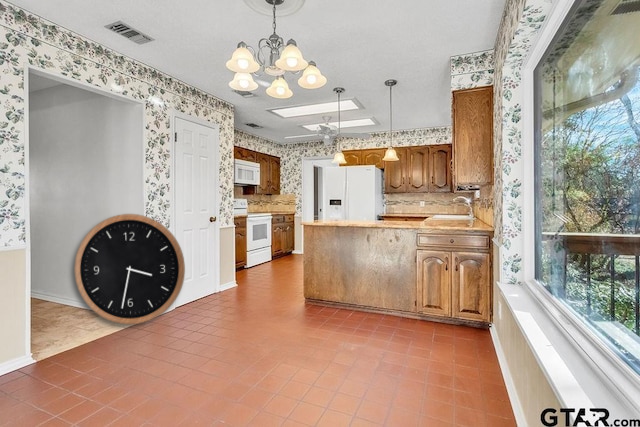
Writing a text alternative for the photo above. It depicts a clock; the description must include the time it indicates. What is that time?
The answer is 3:32
